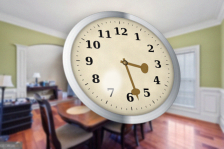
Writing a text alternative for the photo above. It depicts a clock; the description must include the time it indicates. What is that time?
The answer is 3:28
